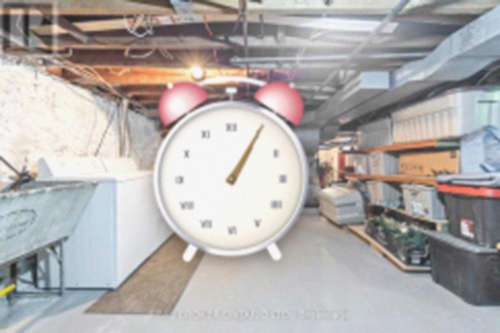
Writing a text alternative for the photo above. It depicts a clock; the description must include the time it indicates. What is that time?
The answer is 1:05
